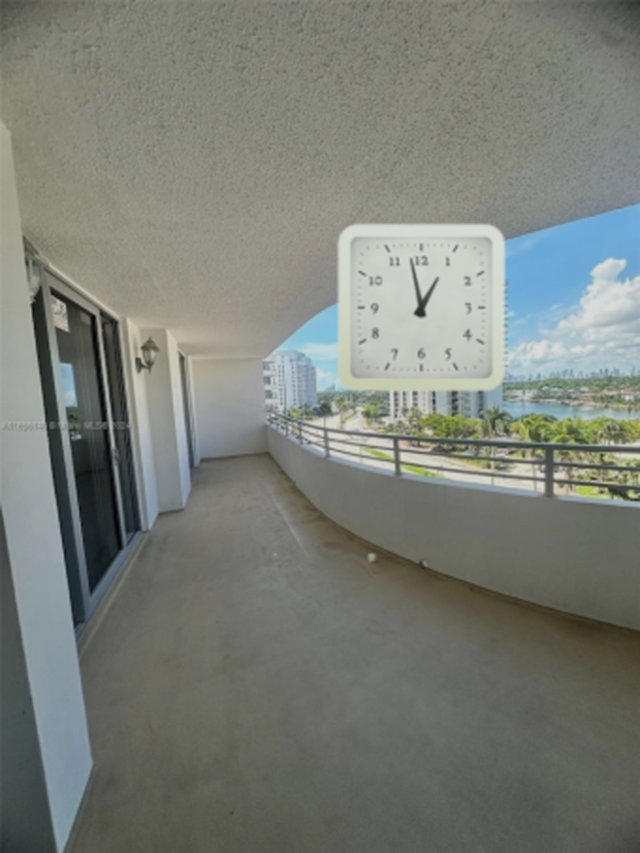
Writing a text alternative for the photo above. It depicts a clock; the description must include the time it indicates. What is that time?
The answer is 12:58
